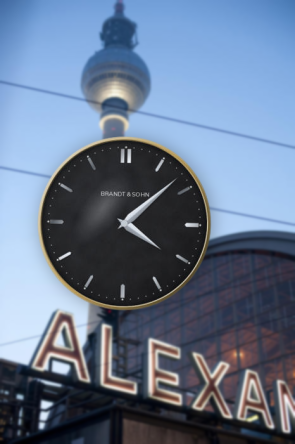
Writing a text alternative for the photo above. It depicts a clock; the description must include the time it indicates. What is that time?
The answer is 4:08
